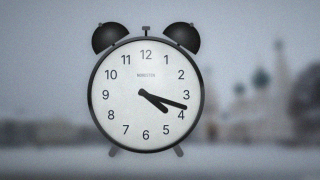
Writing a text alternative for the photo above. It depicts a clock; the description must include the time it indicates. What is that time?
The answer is 4:18
